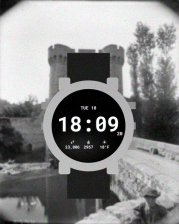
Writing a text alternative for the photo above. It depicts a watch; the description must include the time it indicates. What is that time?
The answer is 18:09
